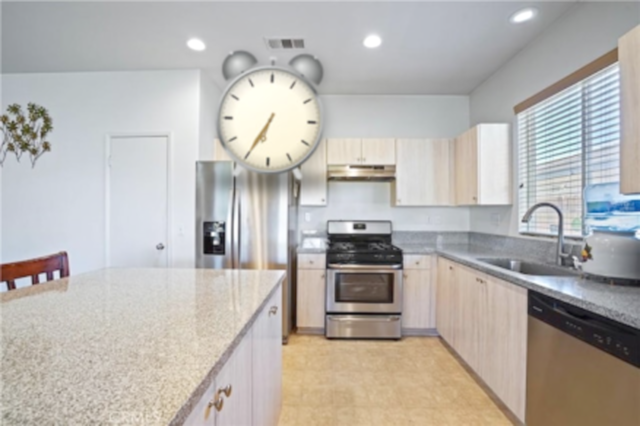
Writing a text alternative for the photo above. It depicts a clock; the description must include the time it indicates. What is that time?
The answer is 6:35
